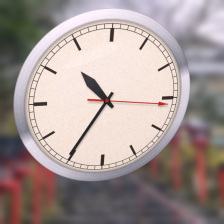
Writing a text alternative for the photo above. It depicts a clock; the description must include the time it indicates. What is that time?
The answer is 10:35:16
